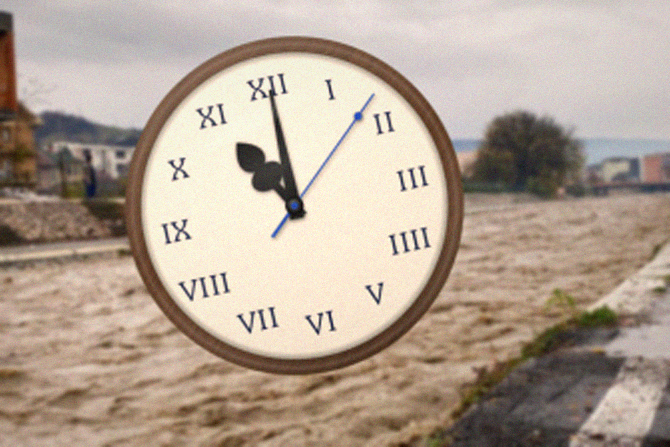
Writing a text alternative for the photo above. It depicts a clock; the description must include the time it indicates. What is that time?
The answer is 11:00:08
